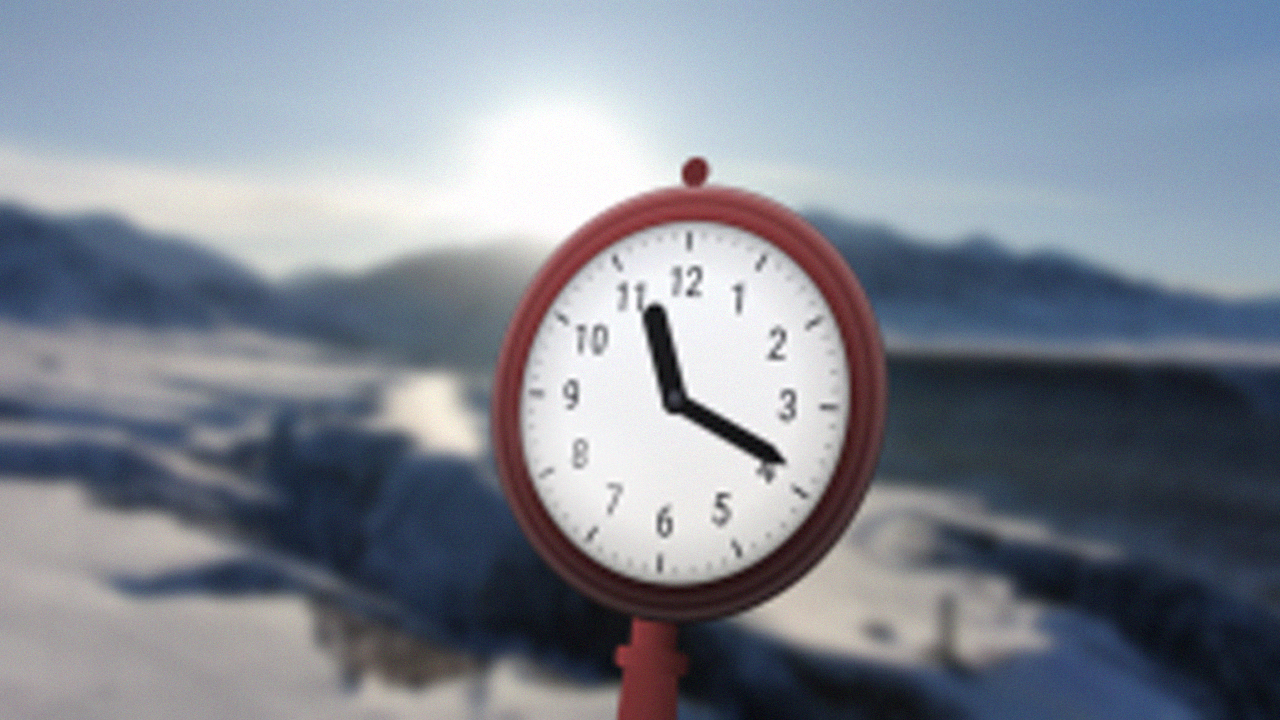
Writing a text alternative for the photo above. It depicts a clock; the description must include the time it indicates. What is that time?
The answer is 11:19
